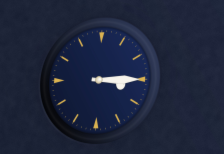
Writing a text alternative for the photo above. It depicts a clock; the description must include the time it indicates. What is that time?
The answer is 3:15
